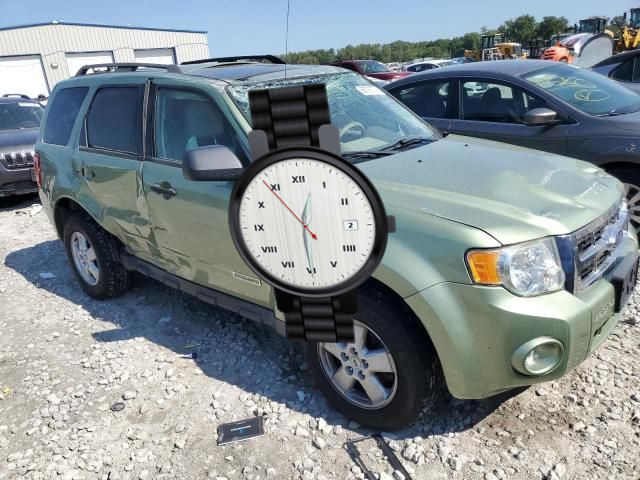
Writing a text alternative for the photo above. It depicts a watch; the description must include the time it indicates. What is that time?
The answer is 12:29:54
